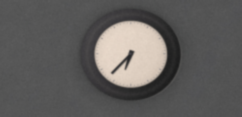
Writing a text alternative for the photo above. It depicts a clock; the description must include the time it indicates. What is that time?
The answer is 6:37
